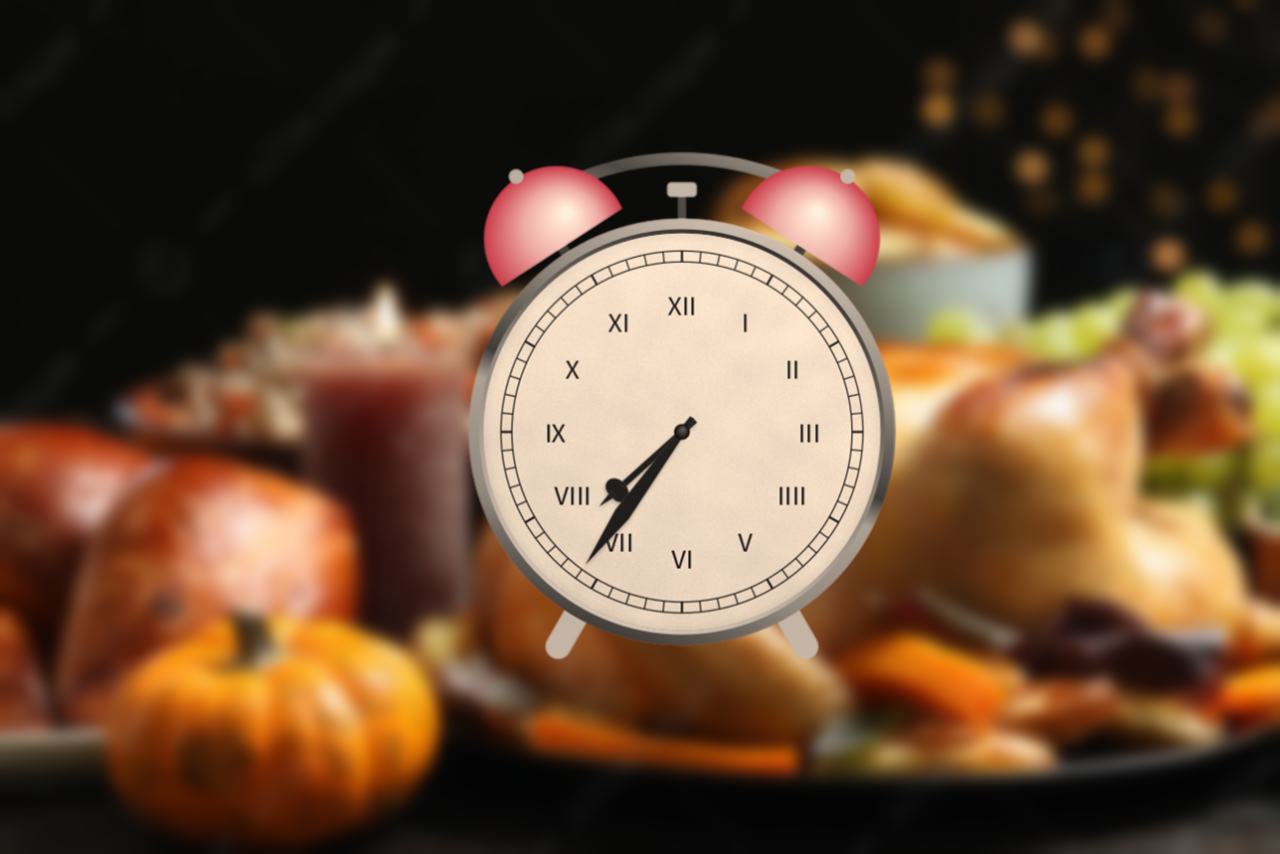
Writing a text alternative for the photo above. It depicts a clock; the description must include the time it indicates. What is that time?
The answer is 7:36
